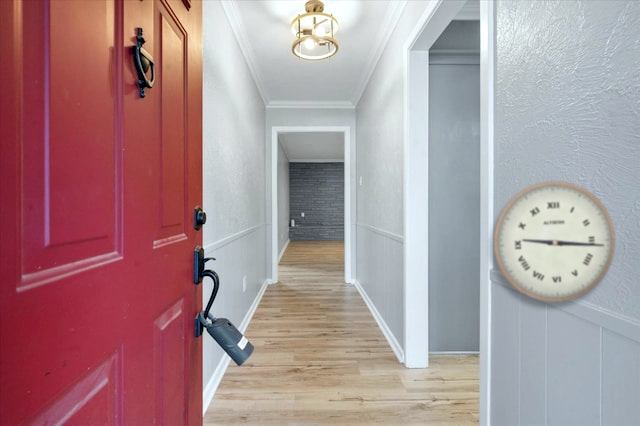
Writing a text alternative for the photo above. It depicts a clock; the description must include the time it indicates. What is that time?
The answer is 9:16
